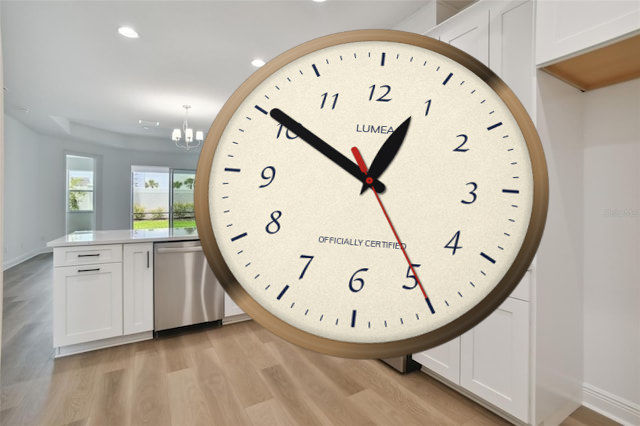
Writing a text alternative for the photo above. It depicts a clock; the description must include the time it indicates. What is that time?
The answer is 12:50:25
